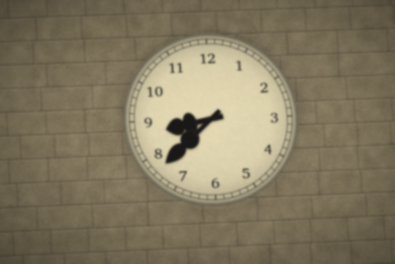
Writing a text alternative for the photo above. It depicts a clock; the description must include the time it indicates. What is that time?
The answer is 8:38
